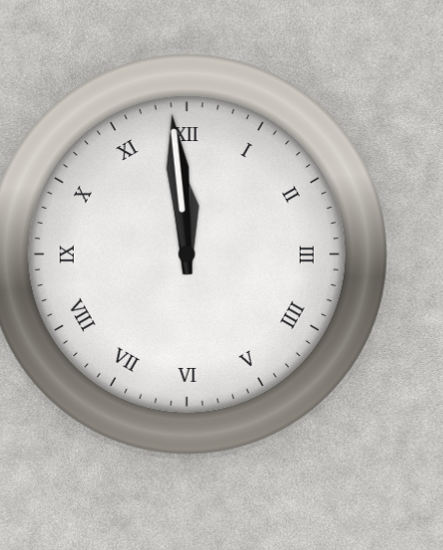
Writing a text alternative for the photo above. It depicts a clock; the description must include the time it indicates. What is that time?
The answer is 11:59
